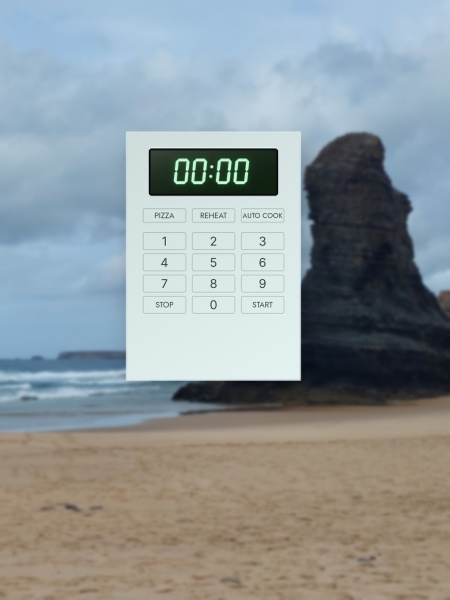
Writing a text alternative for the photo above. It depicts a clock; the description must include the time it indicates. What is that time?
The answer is 0:00
